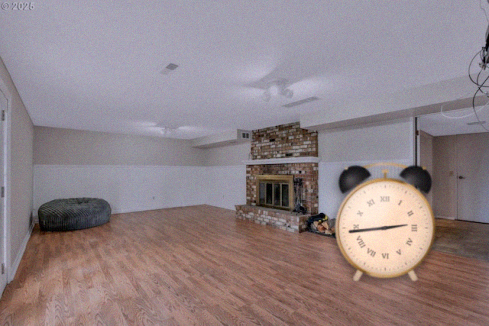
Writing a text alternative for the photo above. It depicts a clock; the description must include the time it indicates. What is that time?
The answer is 2:44
